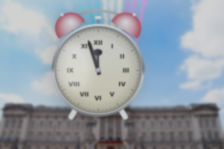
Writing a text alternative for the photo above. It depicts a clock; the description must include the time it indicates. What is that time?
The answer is 11:57
